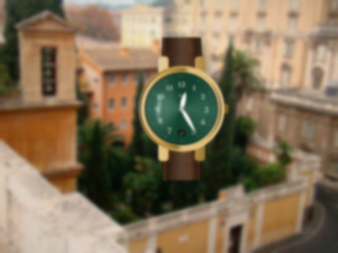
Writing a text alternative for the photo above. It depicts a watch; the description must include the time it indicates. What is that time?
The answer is 12:25
